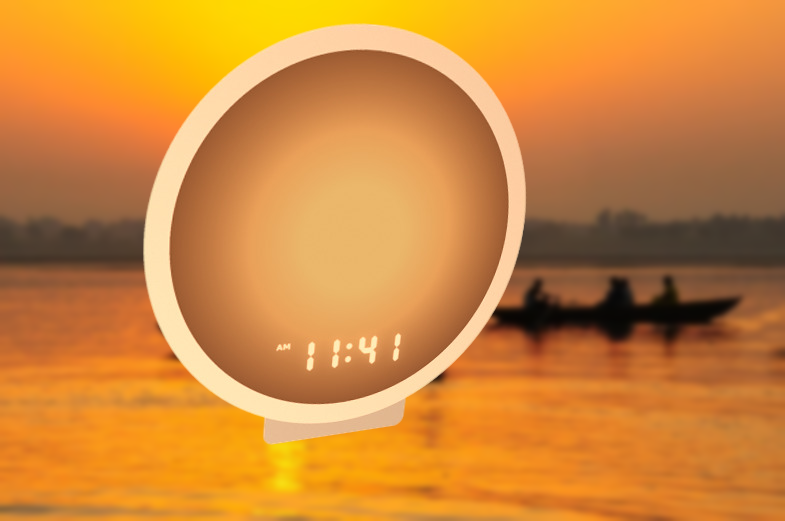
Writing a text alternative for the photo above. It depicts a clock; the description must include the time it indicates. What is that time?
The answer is 11:41
